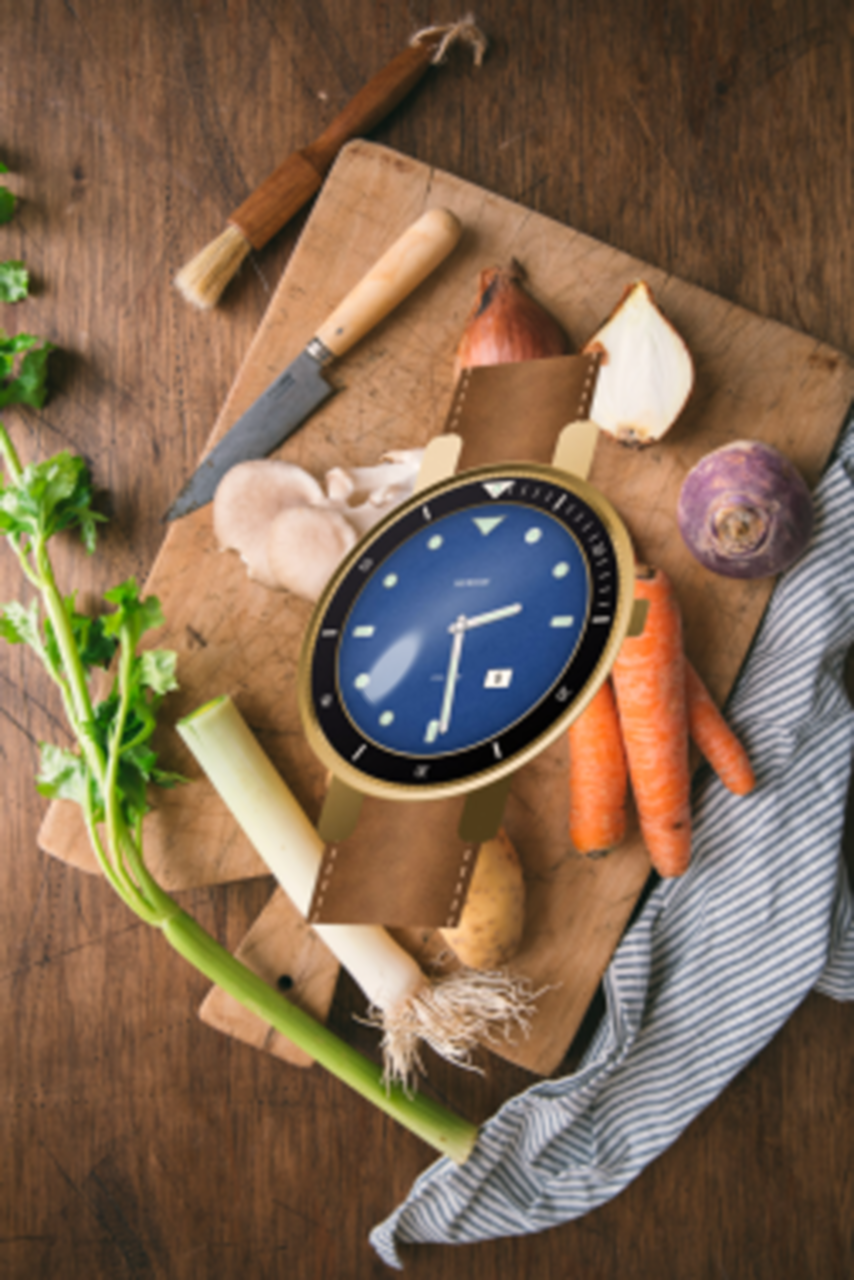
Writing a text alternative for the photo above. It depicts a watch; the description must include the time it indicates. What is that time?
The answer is 2:29
